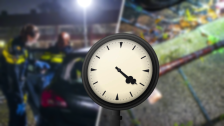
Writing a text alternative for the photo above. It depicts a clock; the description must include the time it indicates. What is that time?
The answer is 4:21
